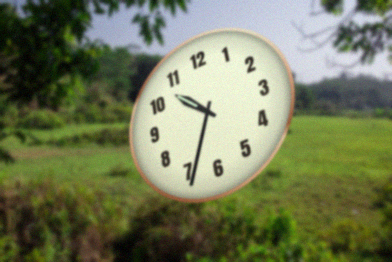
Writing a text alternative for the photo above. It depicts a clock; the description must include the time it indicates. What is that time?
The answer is 10:34
